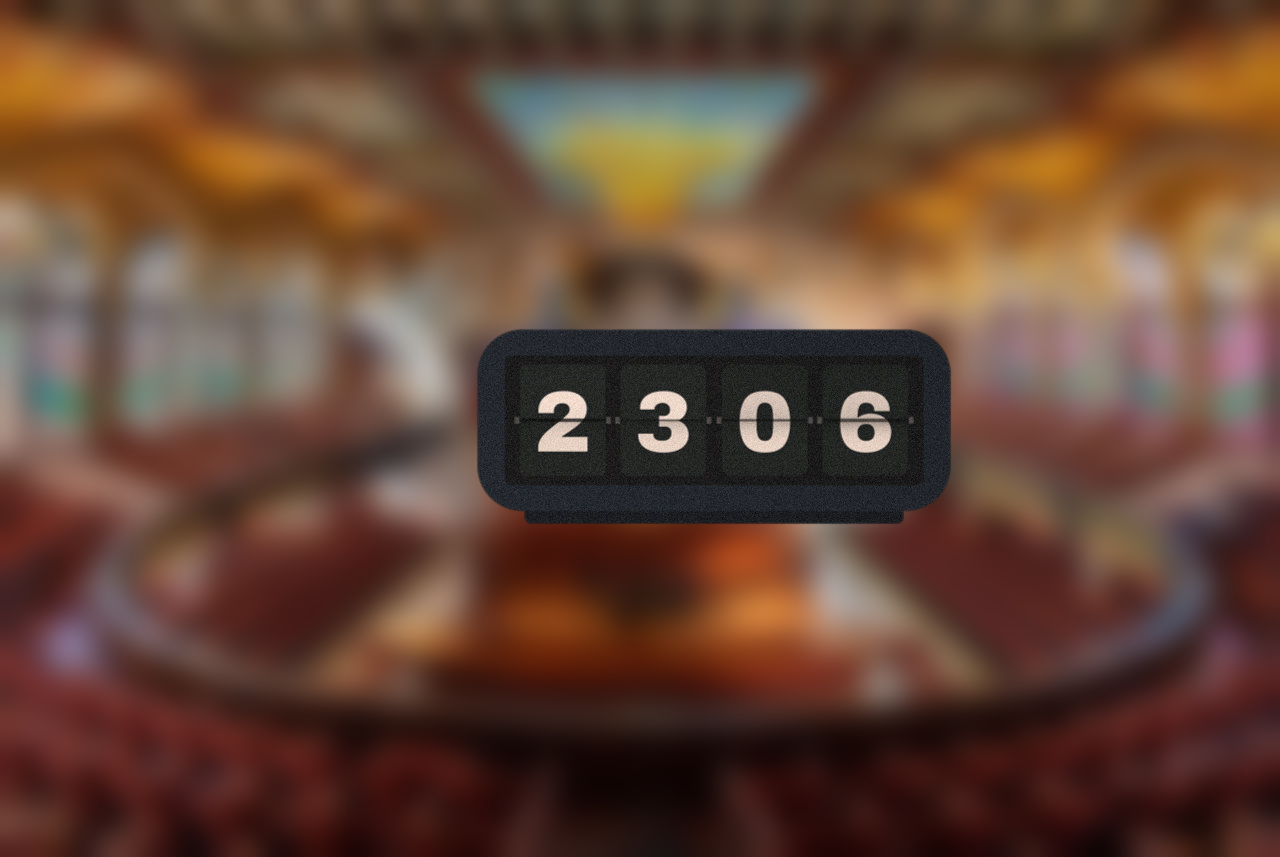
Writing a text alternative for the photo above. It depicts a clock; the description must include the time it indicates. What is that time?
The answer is 23:06
